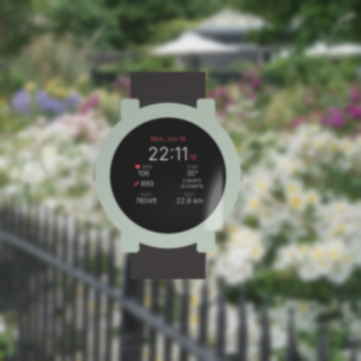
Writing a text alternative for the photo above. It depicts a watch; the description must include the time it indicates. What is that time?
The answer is 22:11
